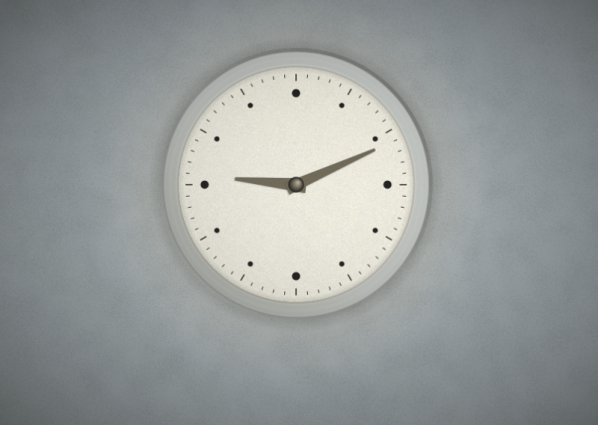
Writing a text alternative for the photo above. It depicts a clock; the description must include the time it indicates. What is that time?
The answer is 9:11
